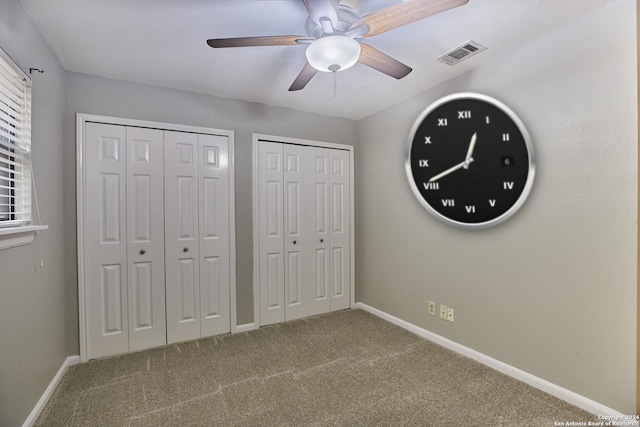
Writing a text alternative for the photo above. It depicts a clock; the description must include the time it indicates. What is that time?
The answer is 12:41
